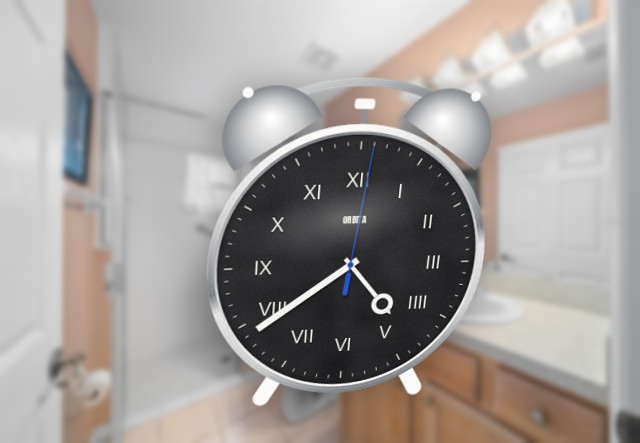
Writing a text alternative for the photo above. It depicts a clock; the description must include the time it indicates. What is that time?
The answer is 4:39:01
